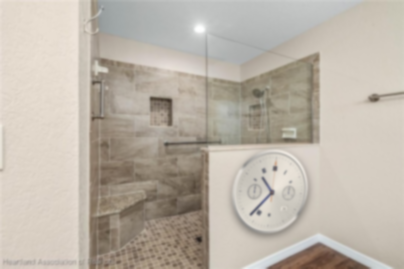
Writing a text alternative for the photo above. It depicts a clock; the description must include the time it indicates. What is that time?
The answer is 10:37
